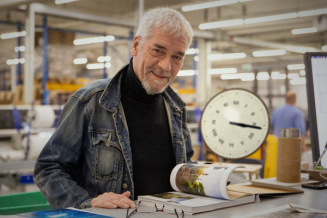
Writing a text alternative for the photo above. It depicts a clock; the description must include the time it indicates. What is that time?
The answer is 3:16
